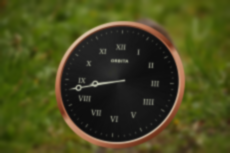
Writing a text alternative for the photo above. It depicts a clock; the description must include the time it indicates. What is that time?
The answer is 8:43
